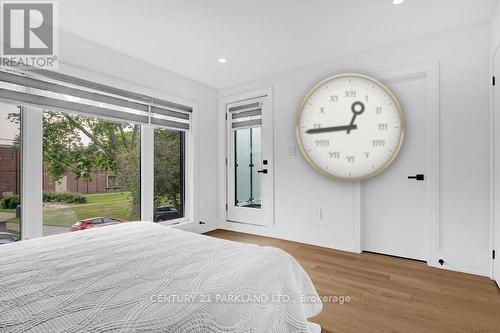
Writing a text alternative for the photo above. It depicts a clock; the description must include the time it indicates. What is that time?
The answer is 12:44
